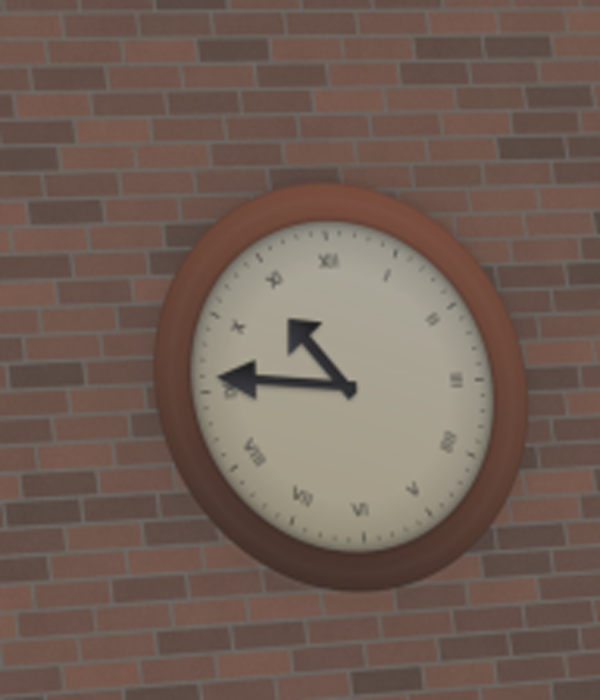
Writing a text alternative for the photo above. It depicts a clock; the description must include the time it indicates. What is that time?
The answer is 10:46
